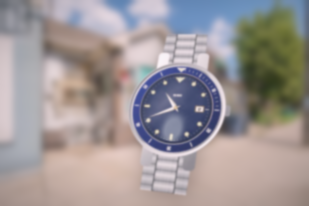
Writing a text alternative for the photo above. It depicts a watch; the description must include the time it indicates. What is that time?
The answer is 10:41
